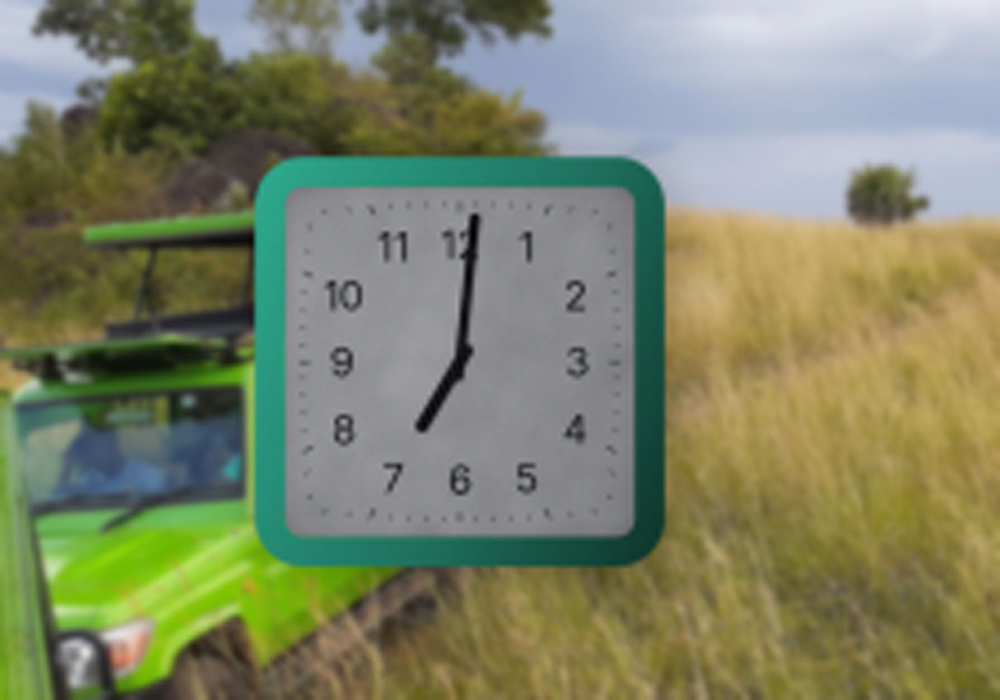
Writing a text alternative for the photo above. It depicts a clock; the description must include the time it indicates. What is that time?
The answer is 7:01
